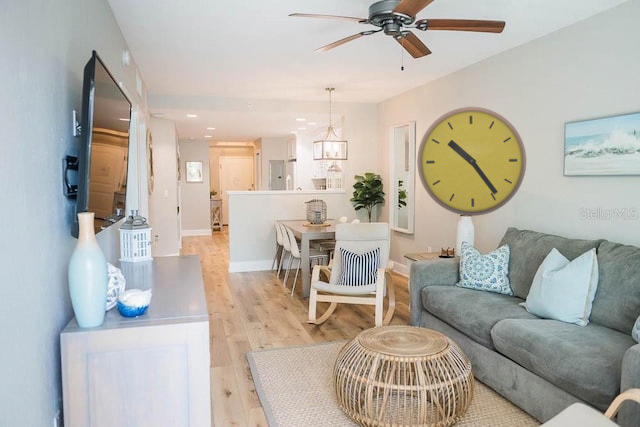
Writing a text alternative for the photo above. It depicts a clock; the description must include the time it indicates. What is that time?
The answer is 10:24
